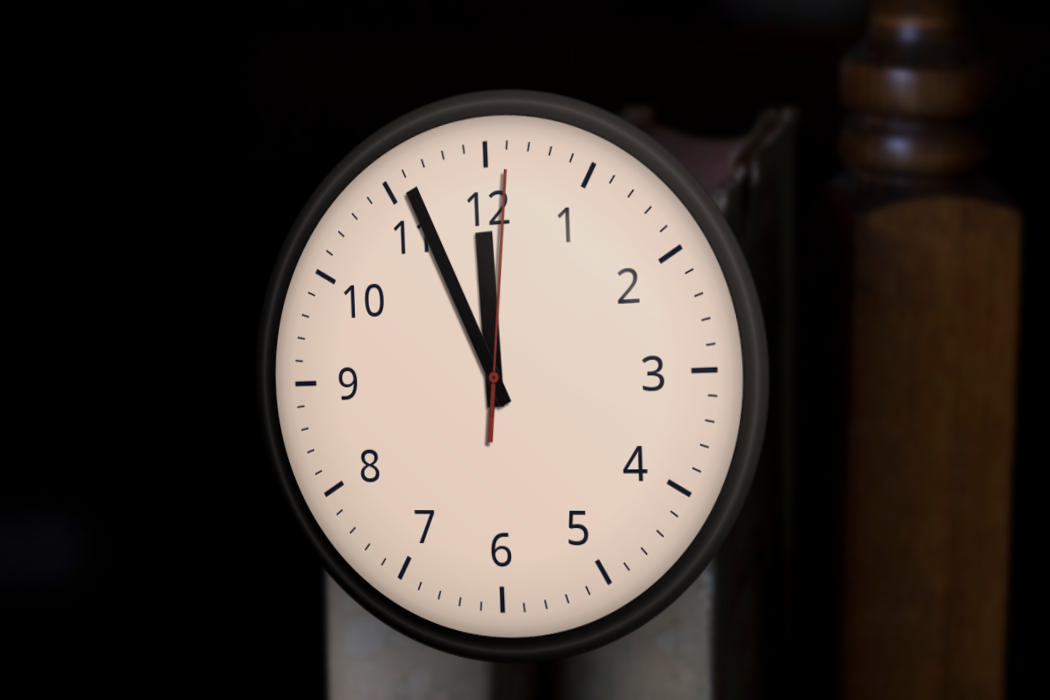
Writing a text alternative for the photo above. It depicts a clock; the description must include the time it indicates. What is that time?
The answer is 11:56:01
